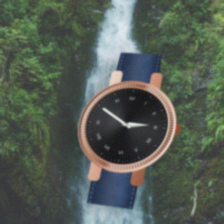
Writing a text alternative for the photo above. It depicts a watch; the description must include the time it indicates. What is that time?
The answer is 2:50
